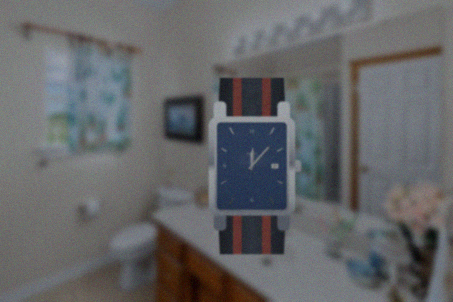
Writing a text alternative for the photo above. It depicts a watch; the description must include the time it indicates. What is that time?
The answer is 12:07
